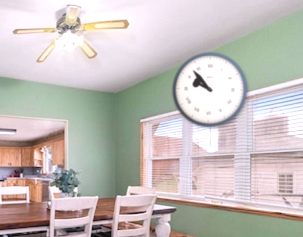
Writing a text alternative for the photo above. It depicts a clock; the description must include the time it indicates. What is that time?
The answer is 9:53
